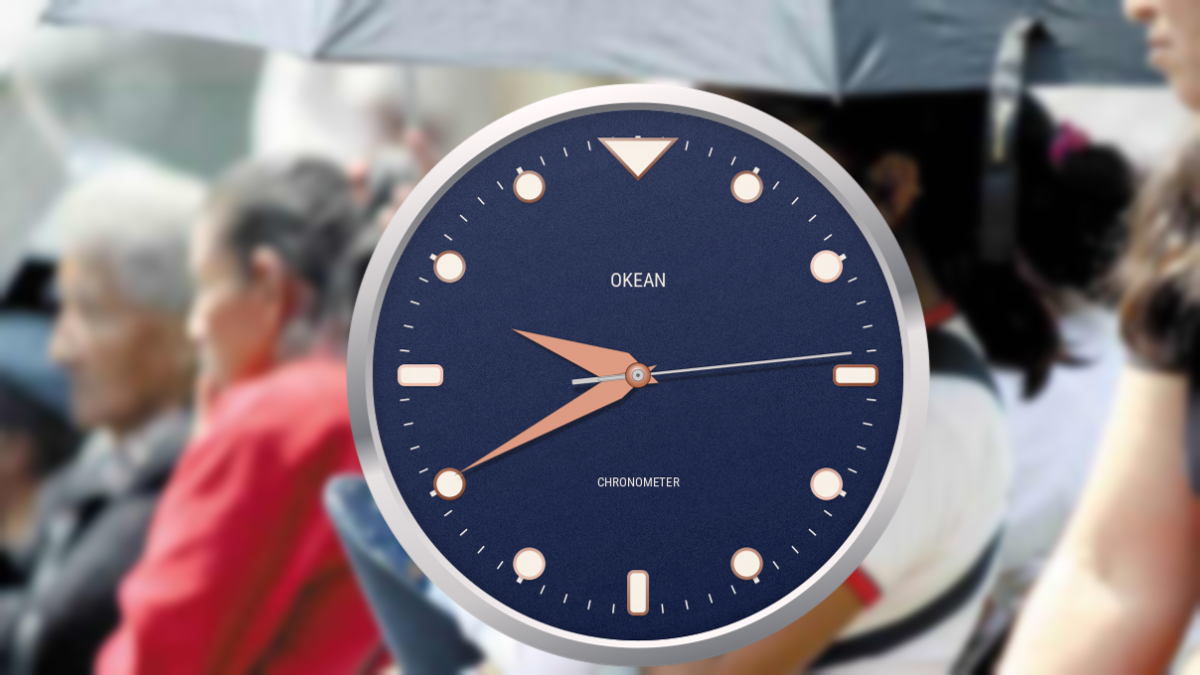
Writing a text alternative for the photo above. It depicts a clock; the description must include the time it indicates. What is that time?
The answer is 9:40:14
